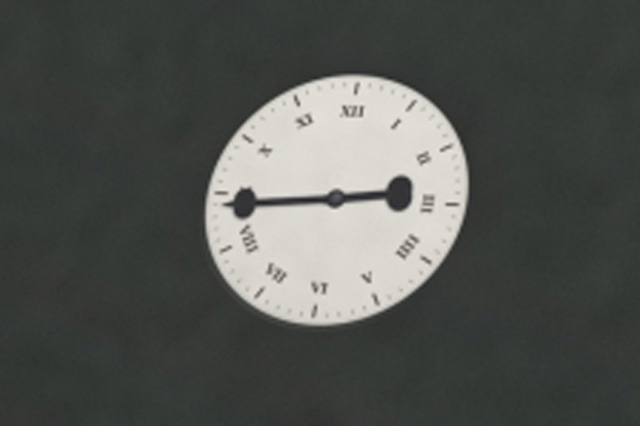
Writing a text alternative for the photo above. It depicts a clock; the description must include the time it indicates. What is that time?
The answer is 2:44
